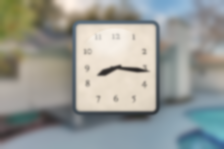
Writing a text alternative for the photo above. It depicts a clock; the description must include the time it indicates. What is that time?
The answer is 8:16
